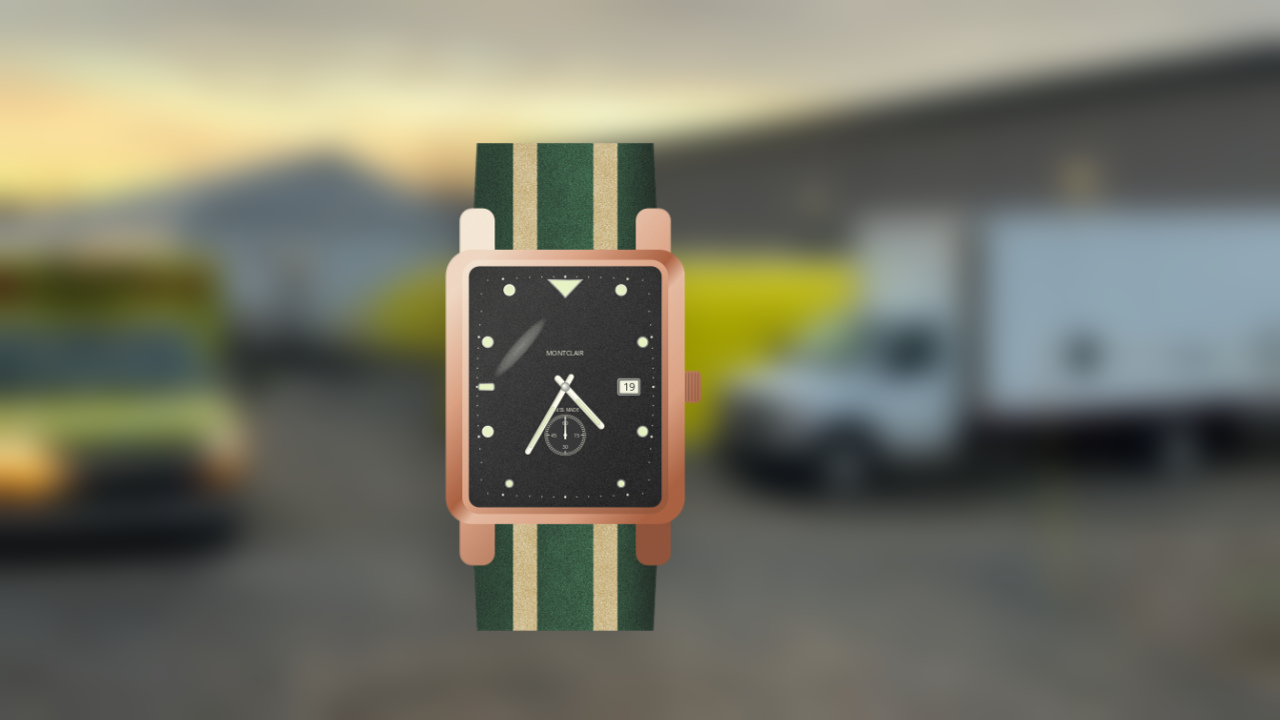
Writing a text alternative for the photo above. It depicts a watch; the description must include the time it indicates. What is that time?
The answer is 4:35
